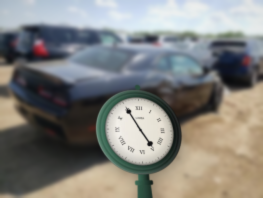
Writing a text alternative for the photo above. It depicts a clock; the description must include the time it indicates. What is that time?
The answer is 4:55
